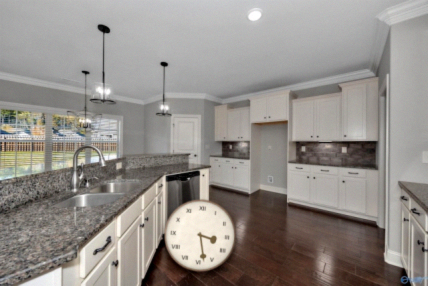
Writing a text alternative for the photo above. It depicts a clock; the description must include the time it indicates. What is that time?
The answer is 3:28
